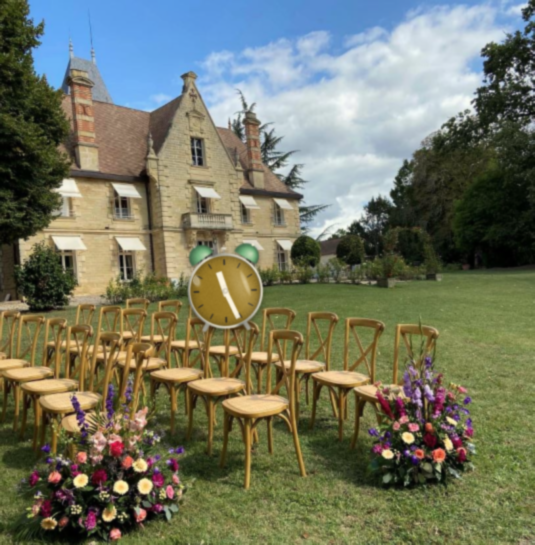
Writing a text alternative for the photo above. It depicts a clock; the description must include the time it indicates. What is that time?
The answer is 11:26
